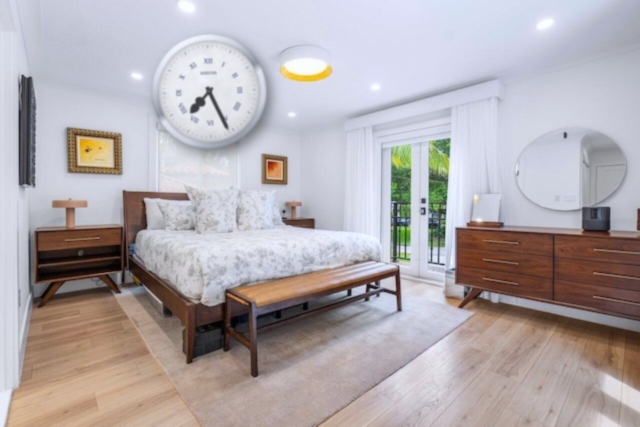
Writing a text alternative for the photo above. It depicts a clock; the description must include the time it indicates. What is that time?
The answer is 7:26
